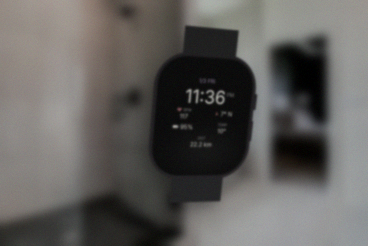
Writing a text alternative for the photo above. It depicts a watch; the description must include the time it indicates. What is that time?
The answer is 11:36
